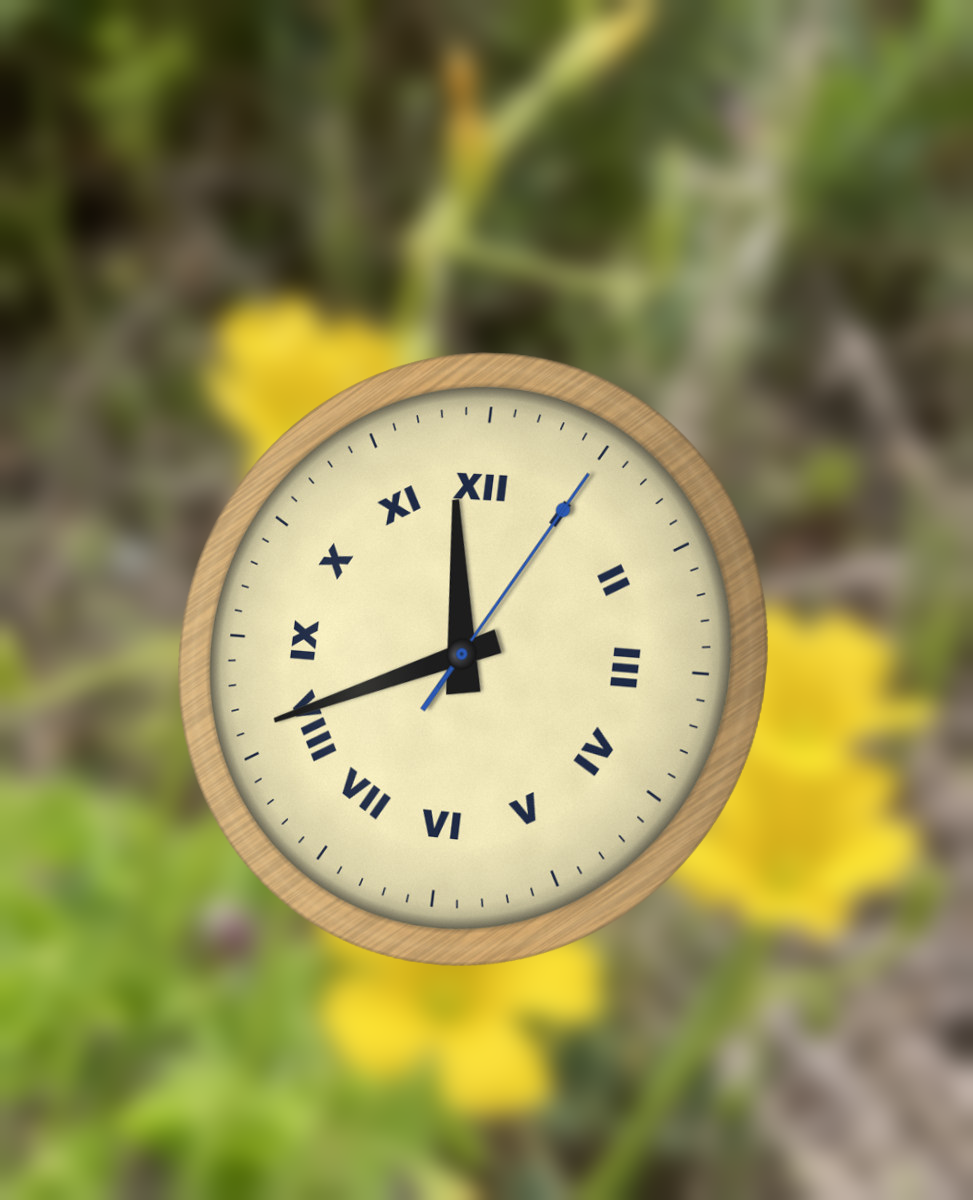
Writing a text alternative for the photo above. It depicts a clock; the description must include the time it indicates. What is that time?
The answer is 11:41:05
